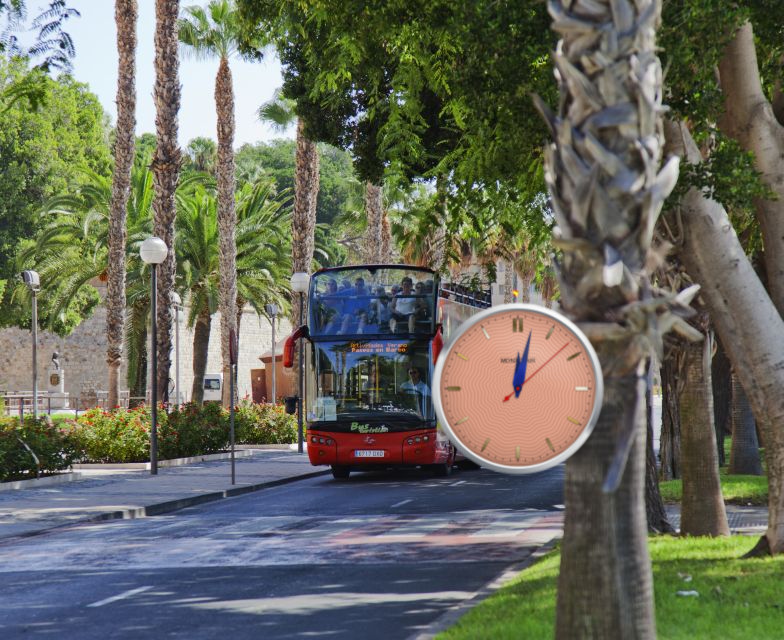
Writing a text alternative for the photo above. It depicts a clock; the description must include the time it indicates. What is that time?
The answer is 12:02:08
